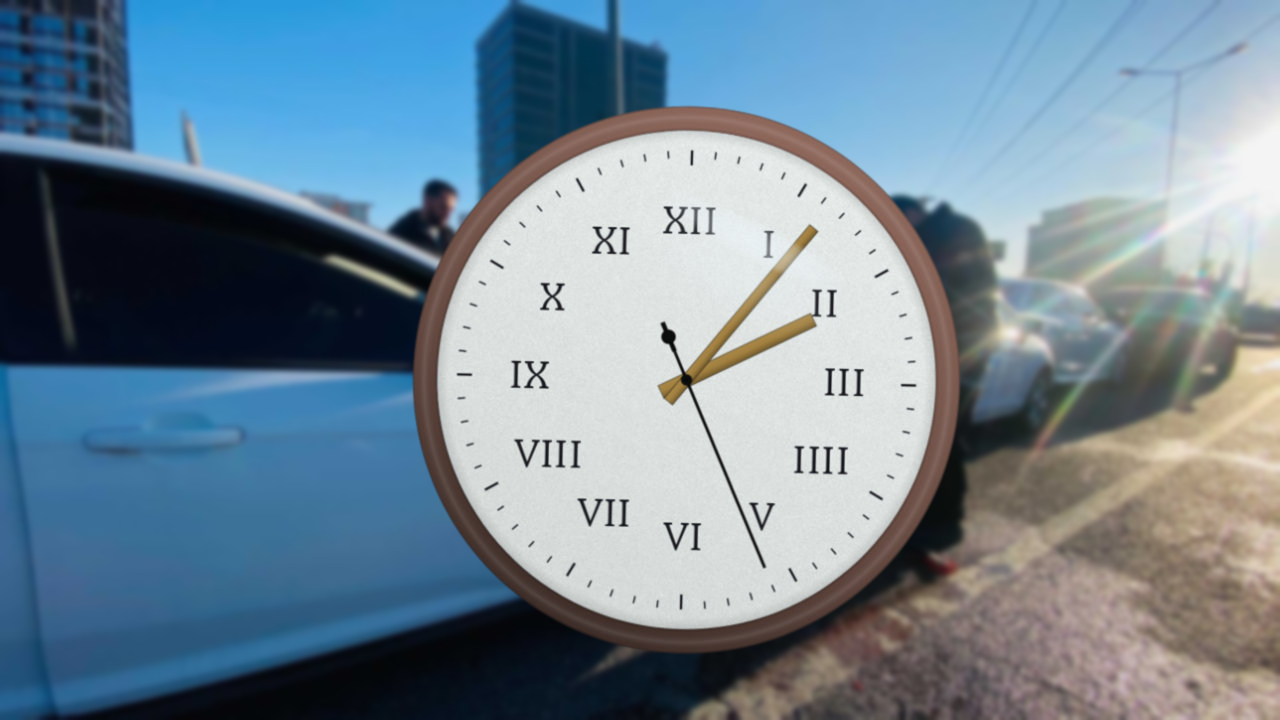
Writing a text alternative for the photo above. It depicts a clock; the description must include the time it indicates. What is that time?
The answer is 2:06:26
